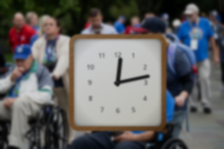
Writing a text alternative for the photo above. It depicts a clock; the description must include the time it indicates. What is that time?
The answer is 12:13
